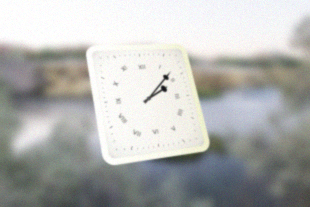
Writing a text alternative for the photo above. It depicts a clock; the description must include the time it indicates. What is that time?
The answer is 2:08
